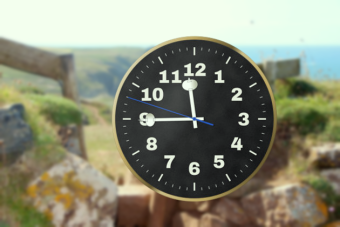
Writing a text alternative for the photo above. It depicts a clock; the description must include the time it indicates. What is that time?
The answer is 11:44:48
